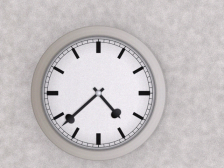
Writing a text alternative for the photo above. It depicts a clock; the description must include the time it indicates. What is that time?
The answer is 4:38
